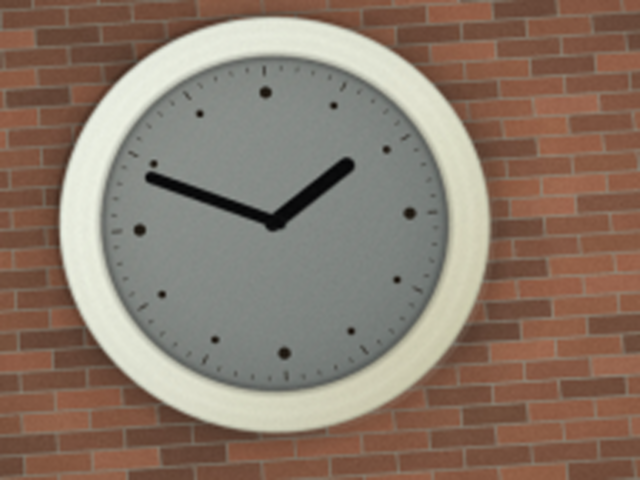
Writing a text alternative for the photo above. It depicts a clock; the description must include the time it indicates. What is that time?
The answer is 1:49
